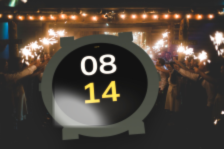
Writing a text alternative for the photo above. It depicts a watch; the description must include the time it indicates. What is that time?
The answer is 8:14
